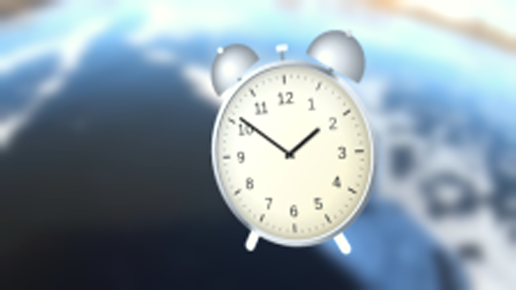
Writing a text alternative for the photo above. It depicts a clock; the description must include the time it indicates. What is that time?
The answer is 1:51
